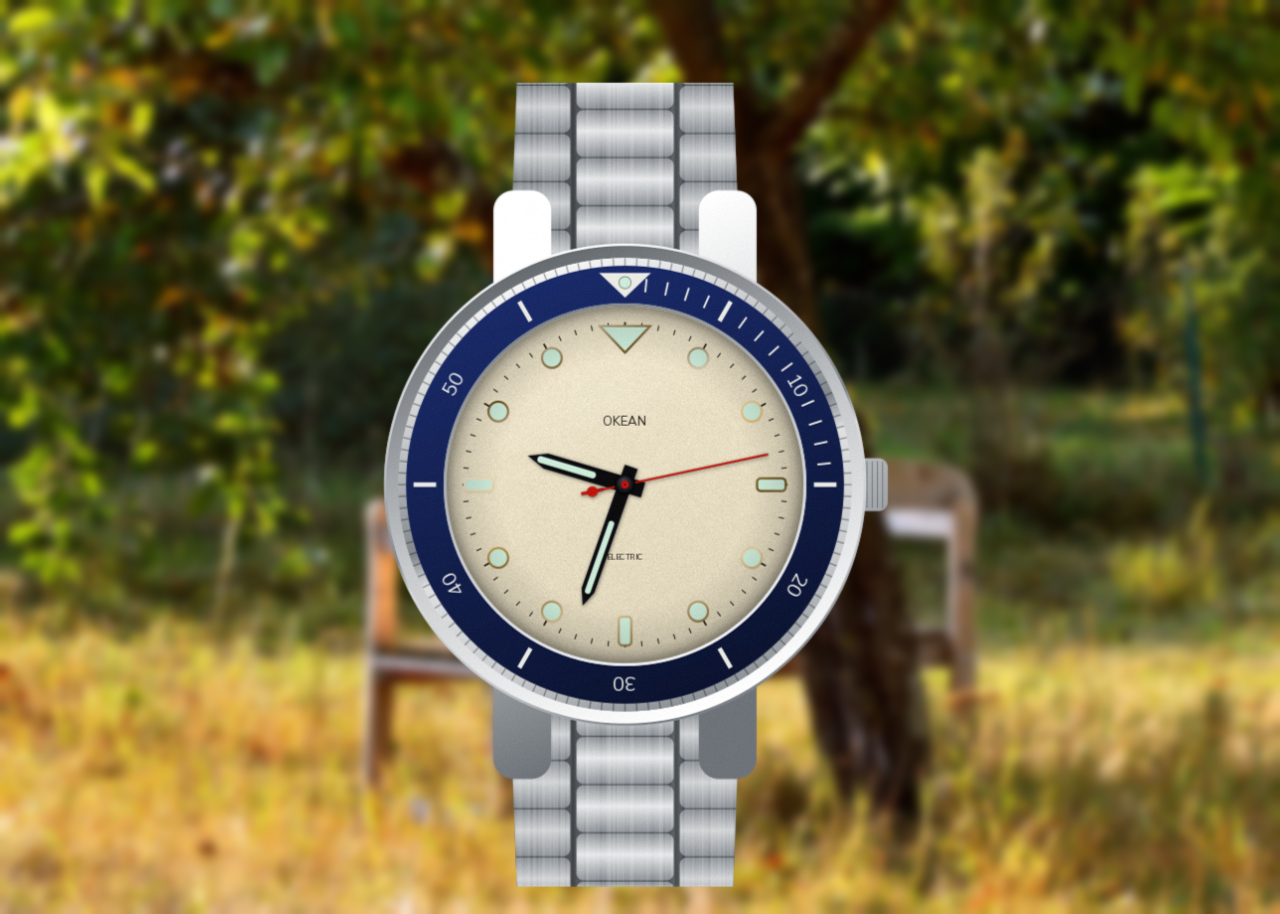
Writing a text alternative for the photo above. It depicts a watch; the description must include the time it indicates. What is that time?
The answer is 9:33:13
